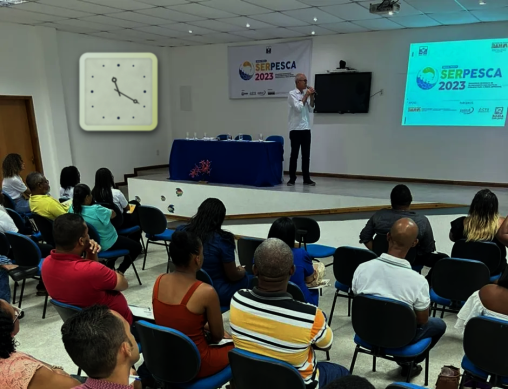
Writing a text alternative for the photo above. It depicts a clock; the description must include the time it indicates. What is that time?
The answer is 11:20
